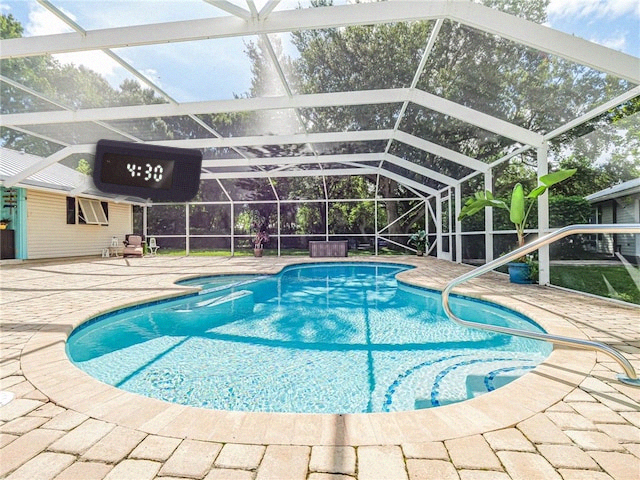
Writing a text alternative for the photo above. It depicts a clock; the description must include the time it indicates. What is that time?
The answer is 4:30
